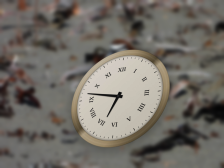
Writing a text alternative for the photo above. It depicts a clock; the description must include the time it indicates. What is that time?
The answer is 6:47
